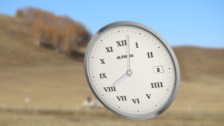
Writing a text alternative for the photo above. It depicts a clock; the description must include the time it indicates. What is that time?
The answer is 8:02
